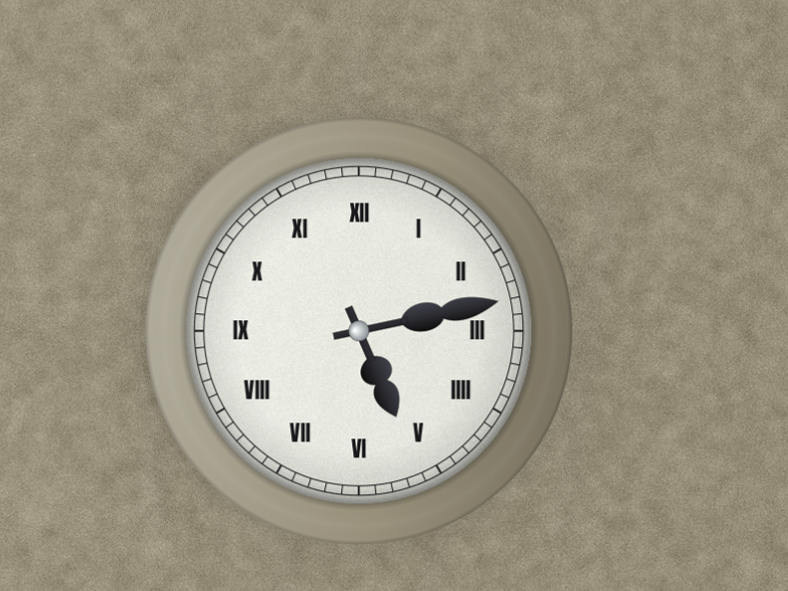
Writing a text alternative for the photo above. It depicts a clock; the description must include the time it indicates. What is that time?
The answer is 5:13
